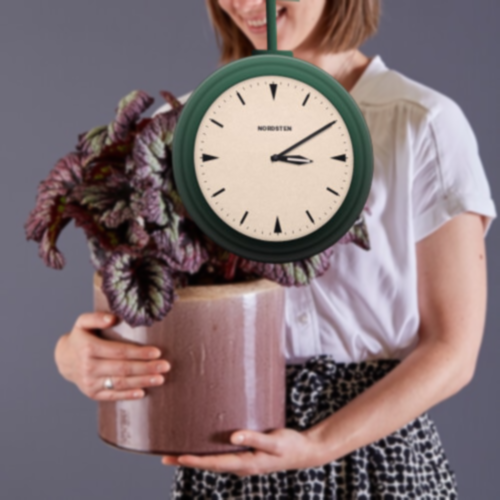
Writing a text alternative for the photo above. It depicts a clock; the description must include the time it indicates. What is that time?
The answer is 3:10
